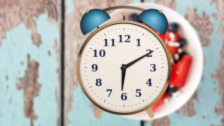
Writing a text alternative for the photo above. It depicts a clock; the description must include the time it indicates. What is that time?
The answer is 6:10
